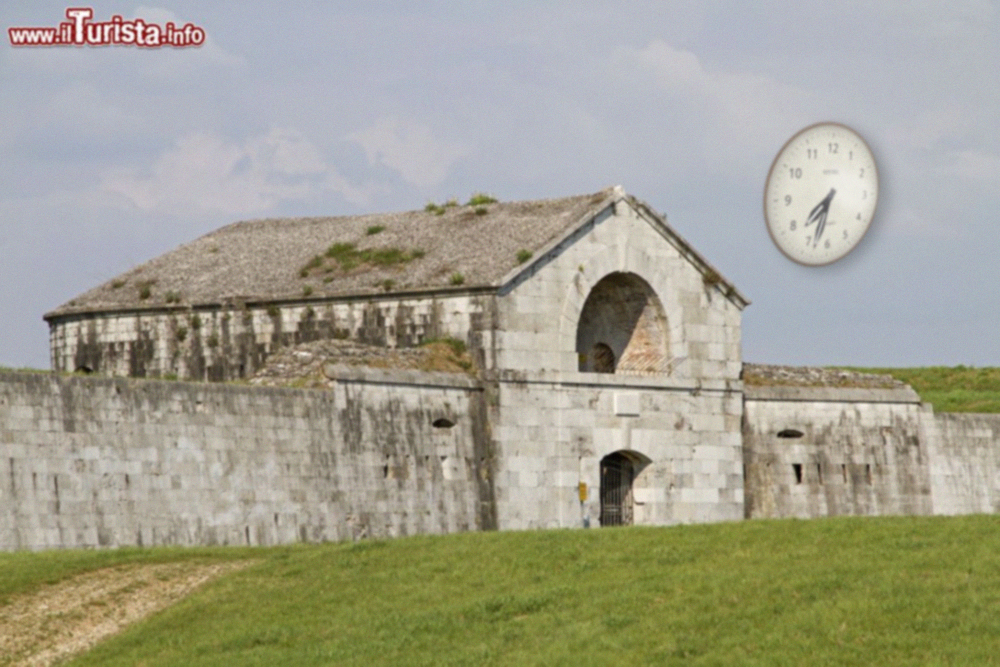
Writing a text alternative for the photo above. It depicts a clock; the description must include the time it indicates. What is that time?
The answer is 7:33
